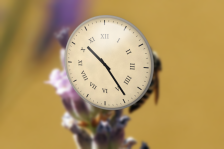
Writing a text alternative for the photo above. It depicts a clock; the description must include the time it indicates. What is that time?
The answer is 10:24
